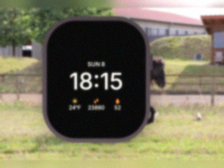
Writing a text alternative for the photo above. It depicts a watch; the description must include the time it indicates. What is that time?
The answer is 18:15
